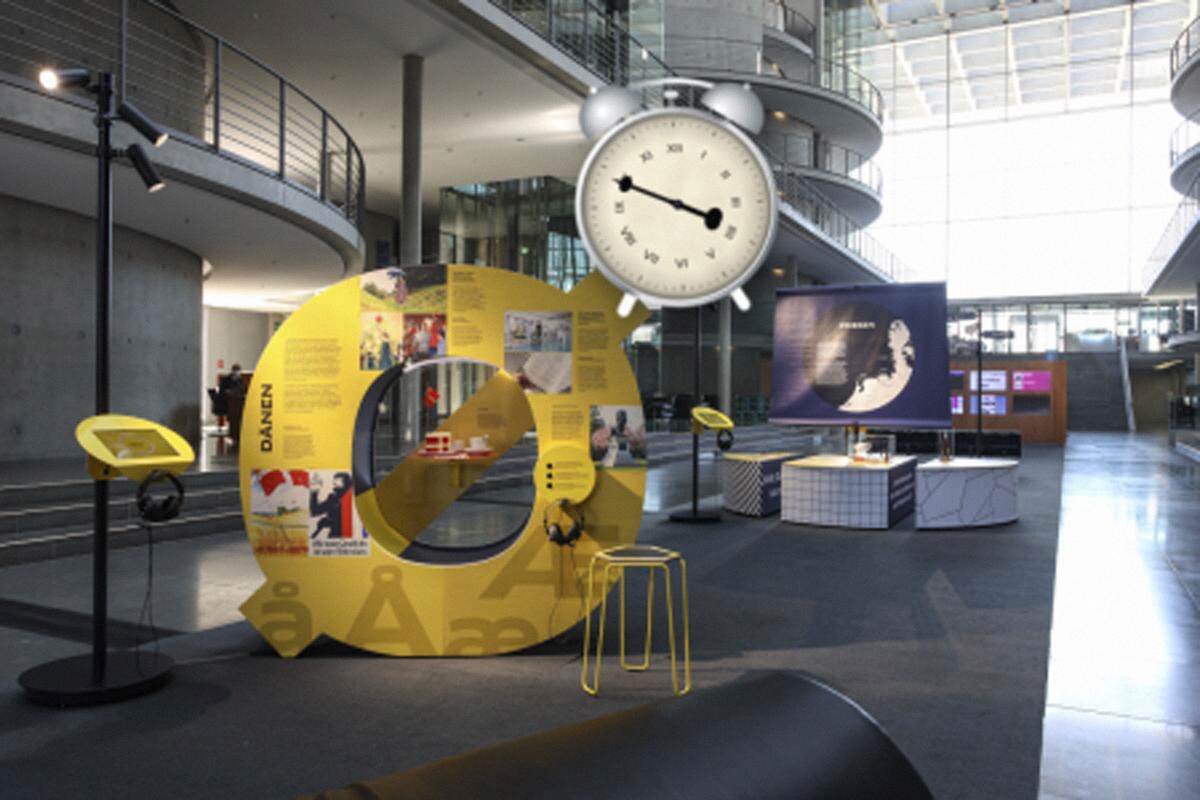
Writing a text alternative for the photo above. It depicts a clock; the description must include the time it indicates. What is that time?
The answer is 3:49
